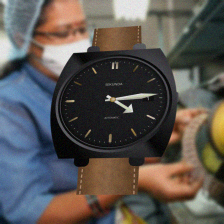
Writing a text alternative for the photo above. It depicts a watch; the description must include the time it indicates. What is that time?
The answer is 4:14
